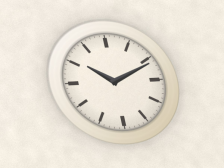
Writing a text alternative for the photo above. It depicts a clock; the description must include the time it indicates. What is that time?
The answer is 10:11
